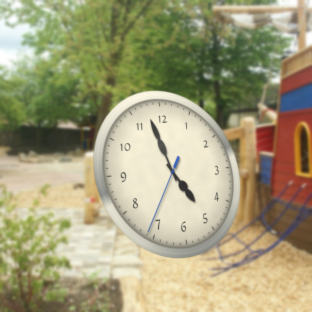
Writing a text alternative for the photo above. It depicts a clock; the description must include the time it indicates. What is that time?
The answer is 4:57:36
